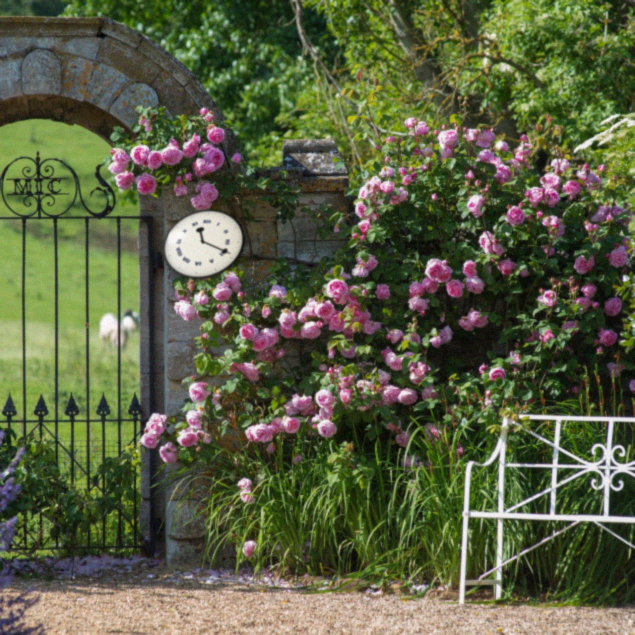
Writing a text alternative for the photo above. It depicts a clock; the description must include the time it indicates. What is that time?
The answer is 11:19
